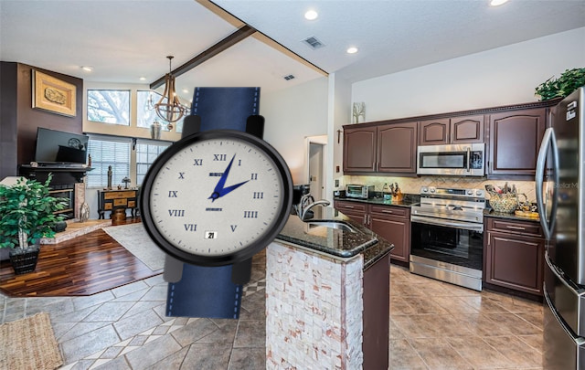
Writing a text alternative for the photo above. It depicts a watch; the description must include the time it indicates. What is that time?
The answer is 2:03
